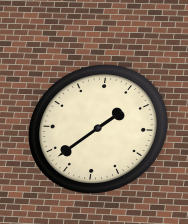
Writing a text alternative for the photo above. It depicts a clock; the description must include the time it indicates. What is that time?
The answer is 1:38
